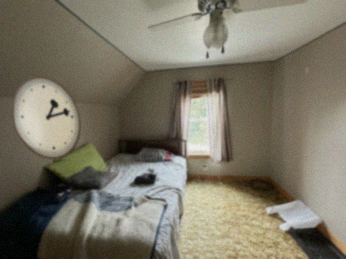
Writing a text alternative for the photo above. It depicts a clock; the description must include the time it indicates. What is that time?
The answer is 1:13
